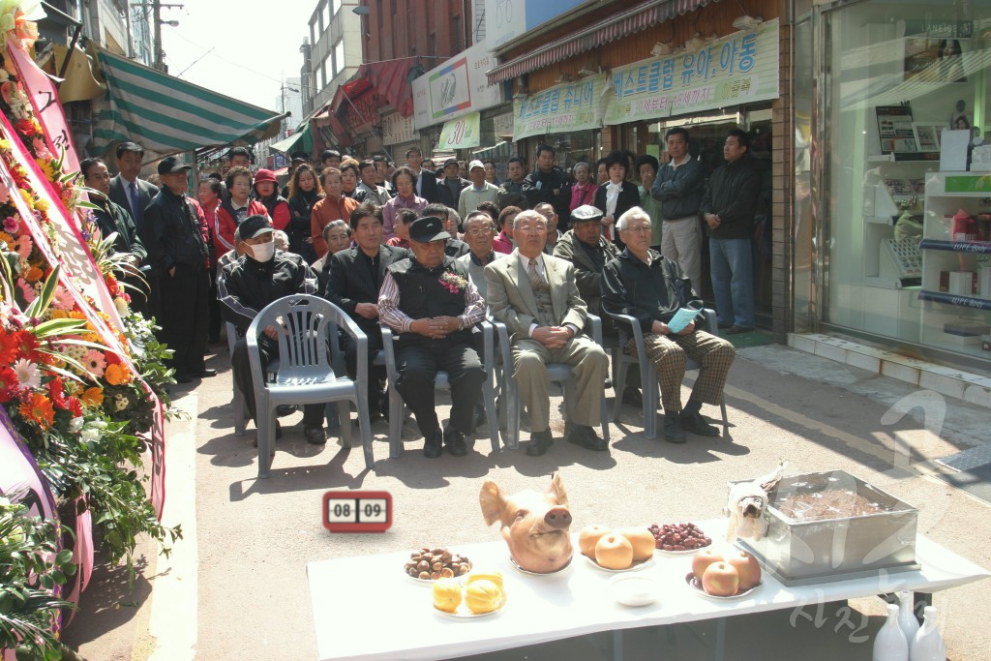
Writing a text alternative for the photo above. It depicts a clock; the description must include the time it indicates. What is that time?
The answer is 8:09
